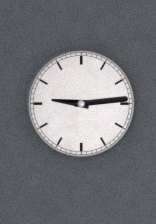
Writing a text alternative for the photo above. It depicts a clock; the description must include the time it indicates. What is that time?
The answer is 9:14
